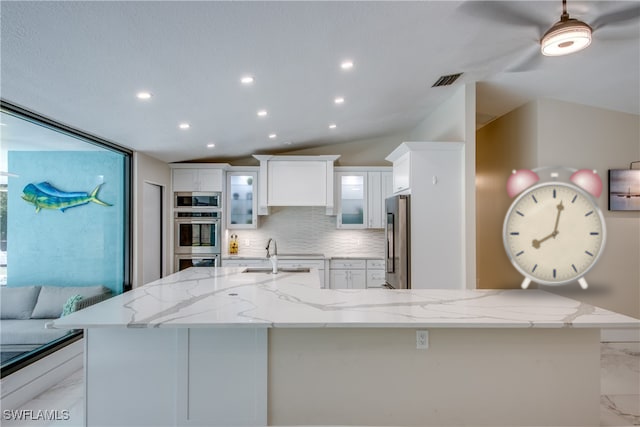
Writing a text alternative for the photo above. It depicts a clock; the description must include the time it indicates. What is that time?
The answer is 8:02
